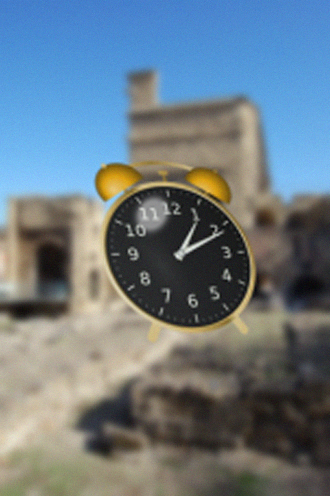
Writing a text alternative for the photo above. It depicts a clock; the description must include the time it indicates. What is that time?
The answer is 1:11
